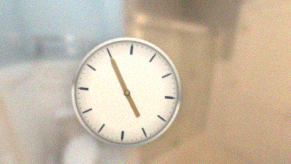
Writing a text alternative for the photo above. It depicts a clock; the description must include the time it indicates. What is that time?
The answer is 4:55
